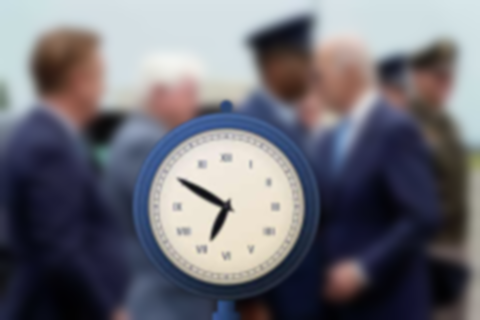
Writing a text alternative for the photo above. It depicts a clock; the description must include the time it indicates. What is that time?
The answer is 6:50
